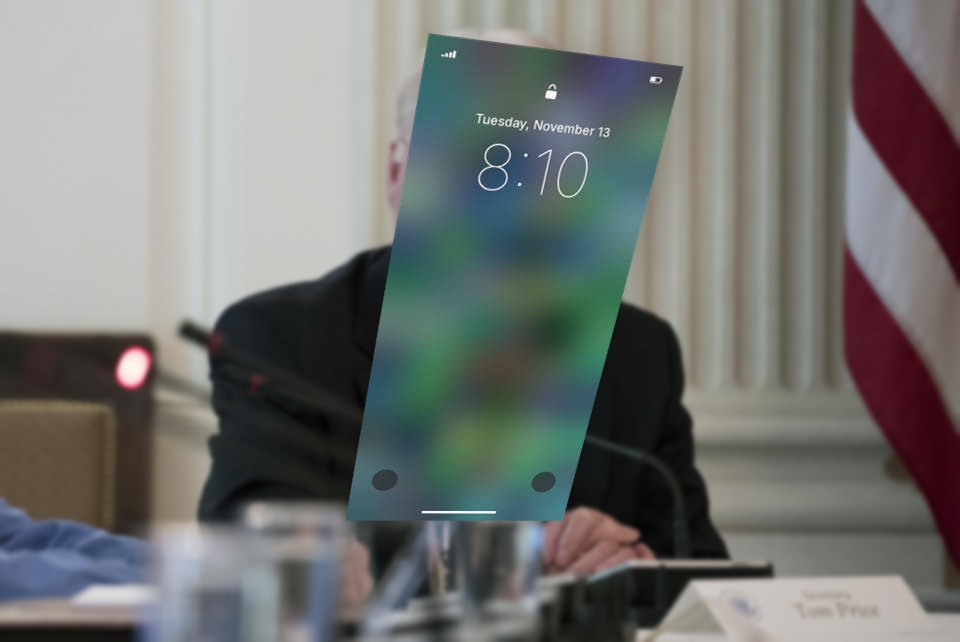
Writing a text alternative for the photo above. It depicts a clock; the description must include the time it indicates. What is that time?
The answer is 8:10
